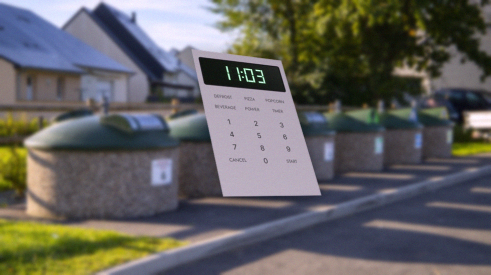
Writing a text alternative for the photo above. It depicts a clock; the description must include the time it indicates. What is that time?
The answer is 11:03
